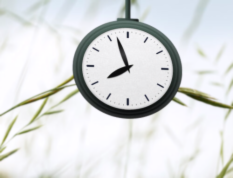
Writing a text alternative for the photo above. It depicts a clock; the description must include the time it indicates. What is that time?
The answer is 7:57
